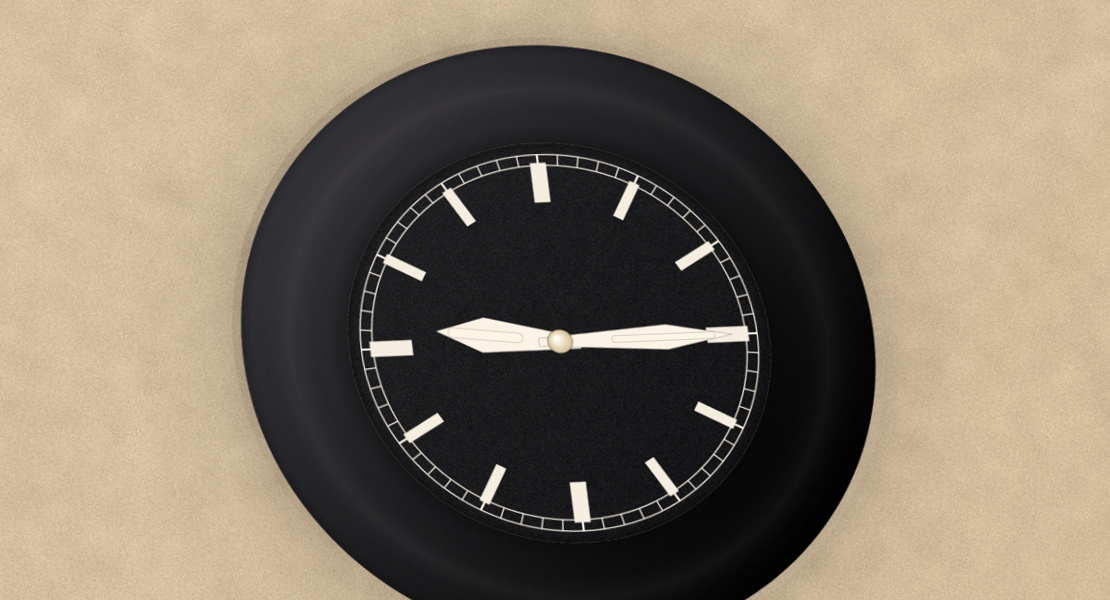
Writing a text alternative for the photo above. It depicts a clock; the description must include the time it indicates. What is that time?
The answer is 9:15
